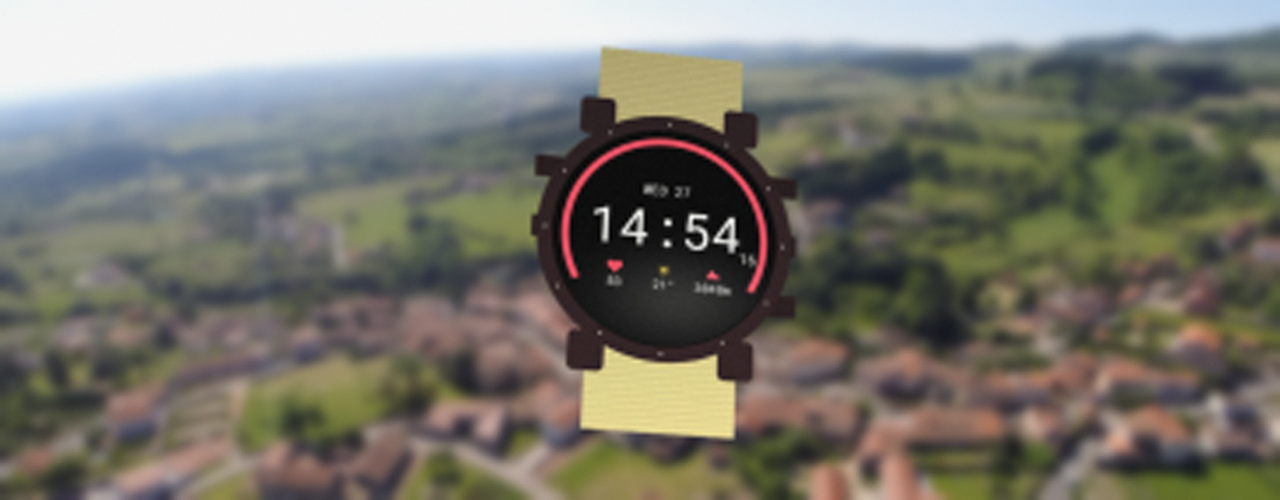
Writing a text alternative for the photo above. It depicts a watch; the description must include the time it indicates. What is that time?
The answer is 14:54
